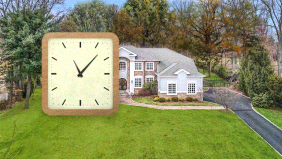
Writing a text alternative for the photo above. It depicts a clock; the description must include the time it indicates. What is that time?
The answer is 11:07
